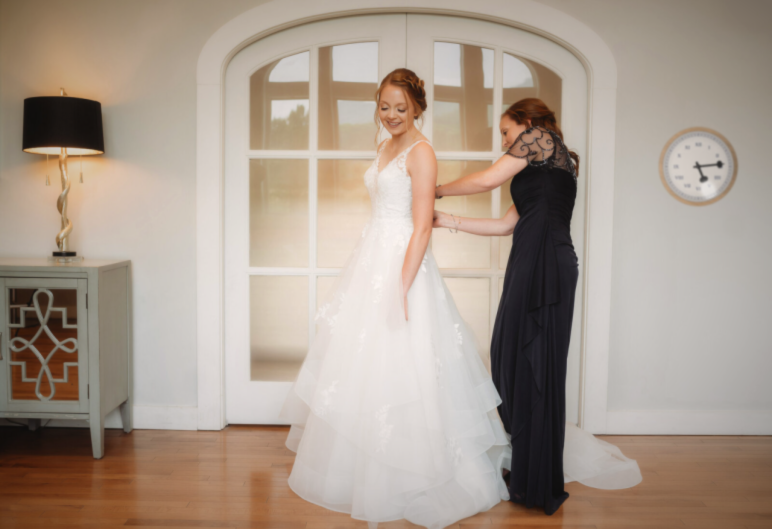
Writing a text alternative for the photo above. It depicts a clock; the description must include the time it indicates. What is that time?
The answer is 5:14
